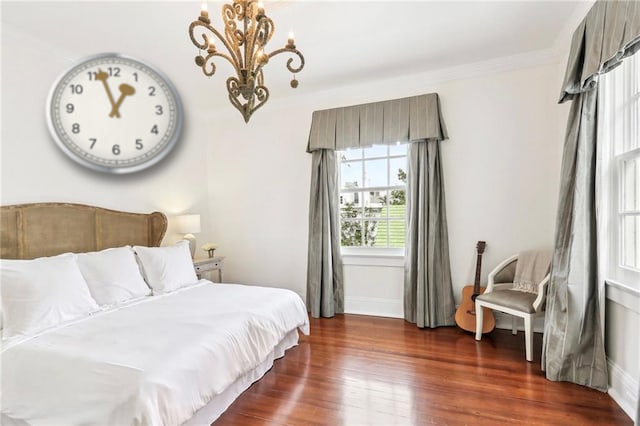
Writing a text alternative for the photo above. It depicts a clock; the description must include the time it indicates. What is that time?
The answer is 12:57
